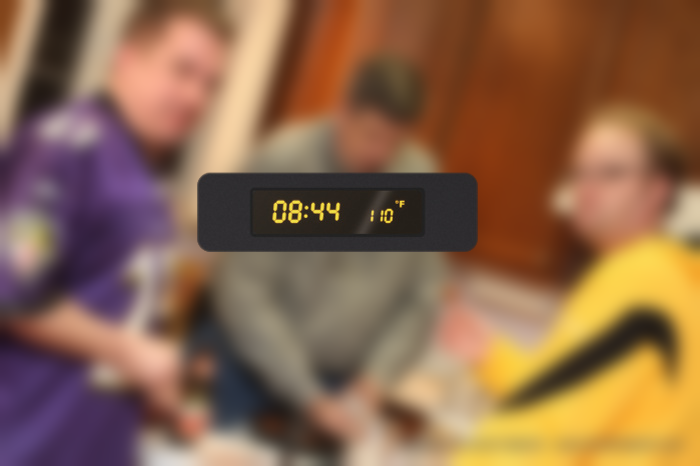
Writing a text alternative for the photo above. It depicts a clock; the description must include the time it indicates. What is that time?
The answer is 8:44
